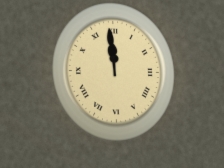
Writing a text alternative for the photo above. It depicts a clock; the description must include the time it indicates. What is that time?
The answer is 11:59
